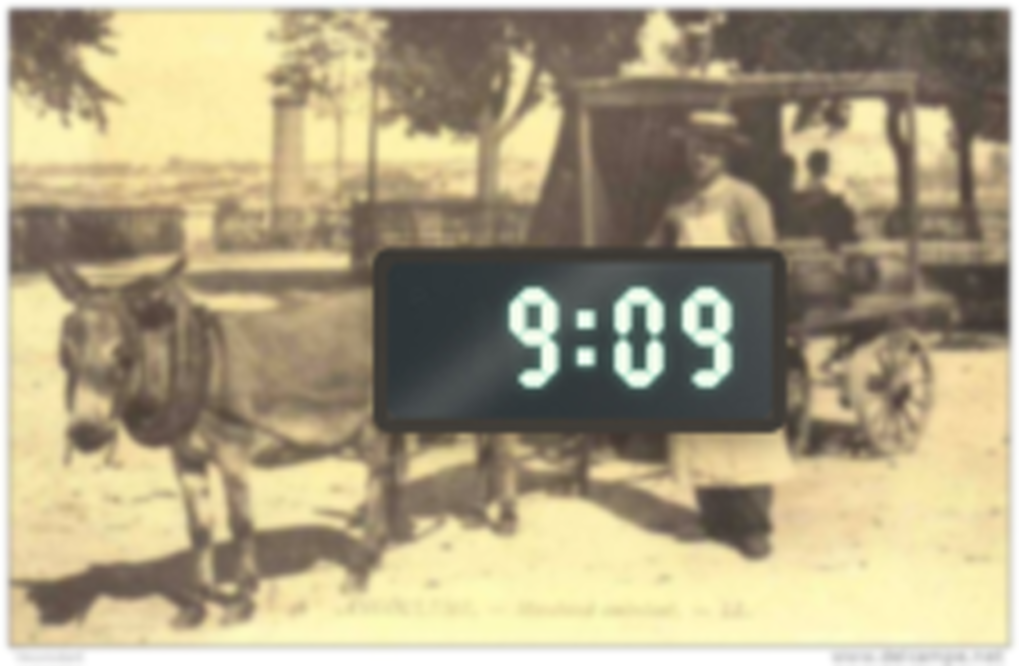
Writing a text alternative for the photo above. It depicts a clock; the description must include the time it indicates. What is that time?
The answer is 9:09
